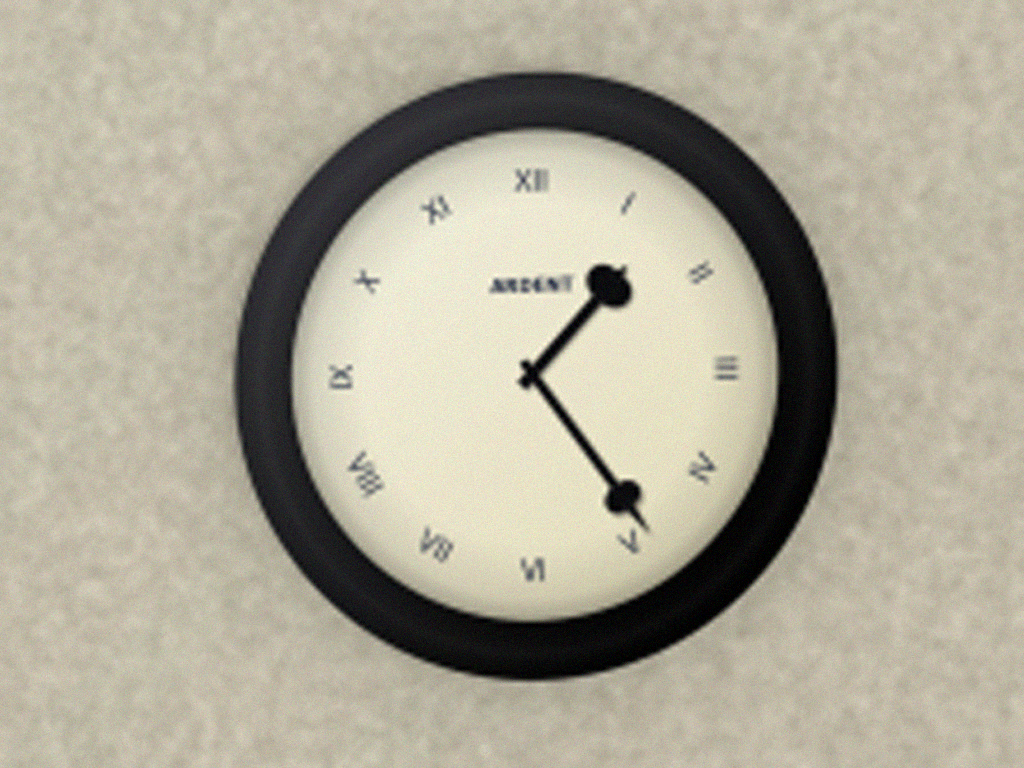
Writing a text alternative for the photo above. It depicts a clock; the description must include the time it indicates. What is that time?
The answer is 1:24
